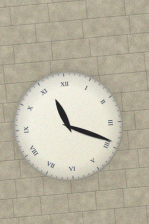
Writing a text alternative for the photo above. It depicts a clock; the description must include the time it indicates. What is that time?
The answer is 11:19
